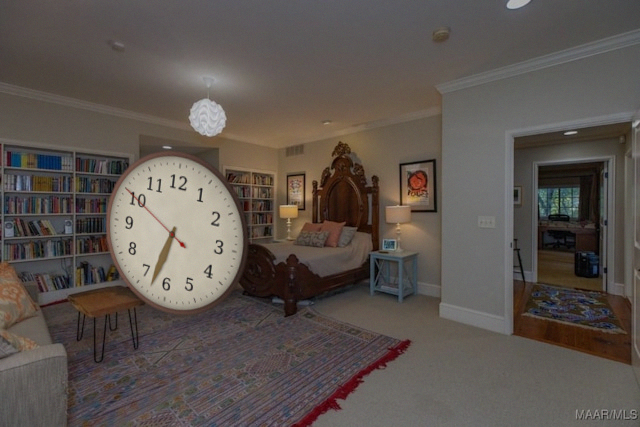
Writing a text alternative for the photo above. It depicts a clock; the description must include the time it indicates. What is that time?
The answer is 6:32:50
